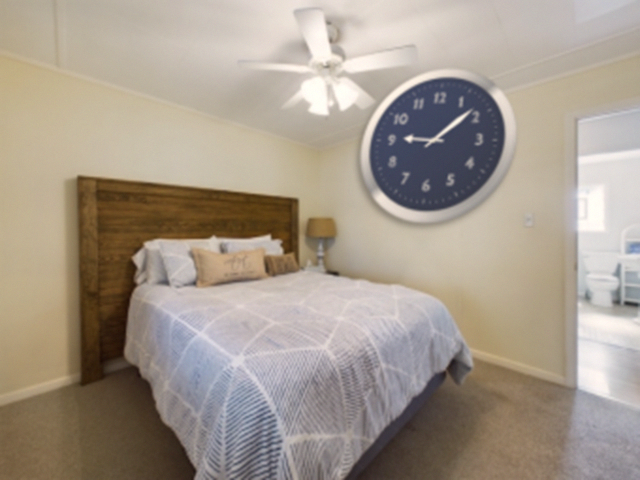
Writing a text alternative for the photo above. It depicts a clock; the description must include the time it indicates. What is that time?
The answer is 9:08
